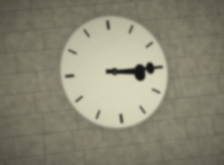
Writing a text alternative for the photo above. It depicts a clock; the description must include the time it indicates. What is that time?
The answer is 3:15
